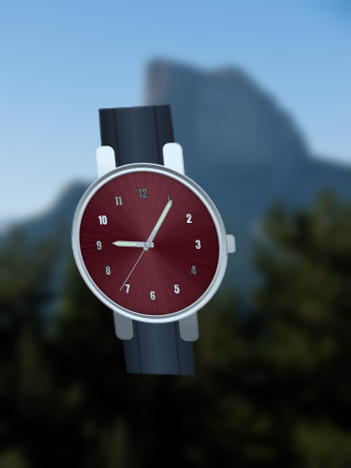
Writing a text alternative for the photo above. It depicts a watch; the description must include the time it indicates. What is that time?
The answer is 9:05:36
